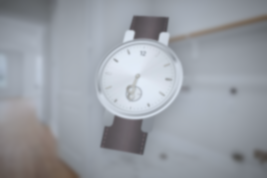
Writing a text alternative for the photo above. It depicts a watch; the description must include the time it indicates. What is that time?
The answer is 6:31
